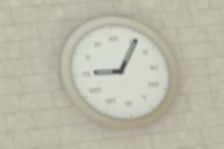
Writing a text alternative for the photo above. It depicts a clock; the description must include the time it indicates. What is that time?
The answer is 9:06
